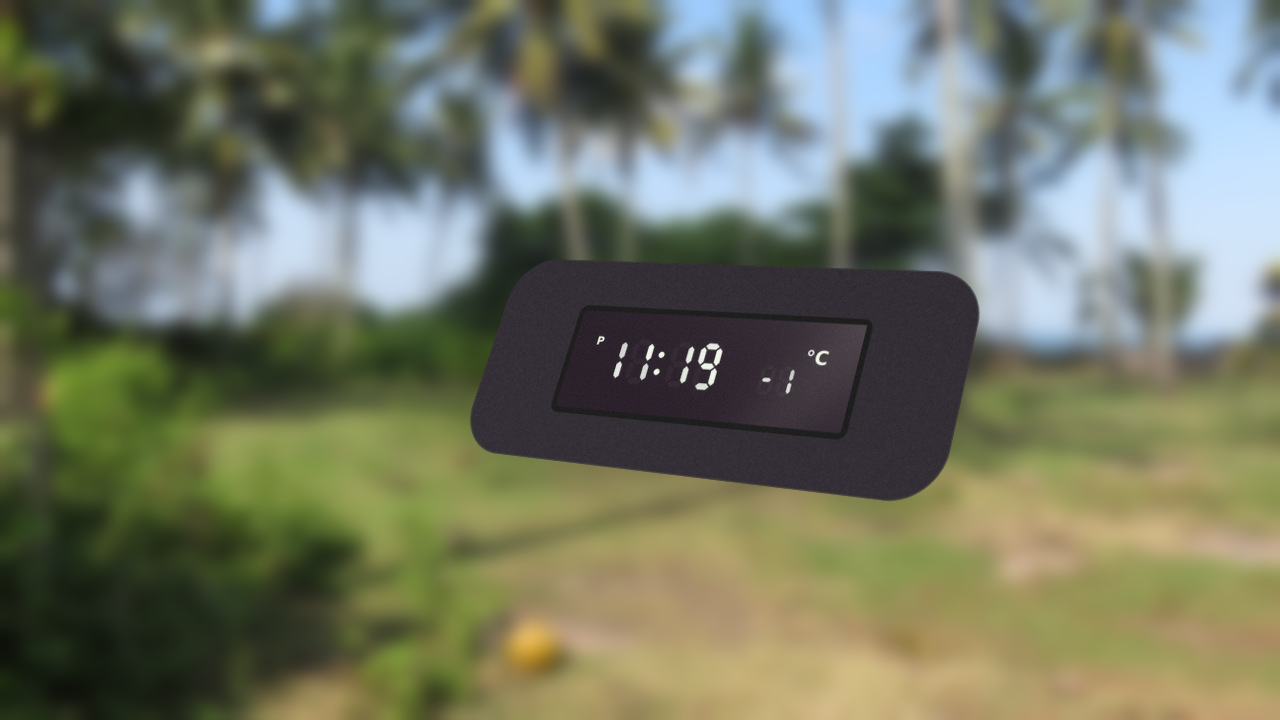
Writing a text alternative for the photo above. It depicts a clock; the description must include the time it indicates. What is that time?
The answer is 11:19
